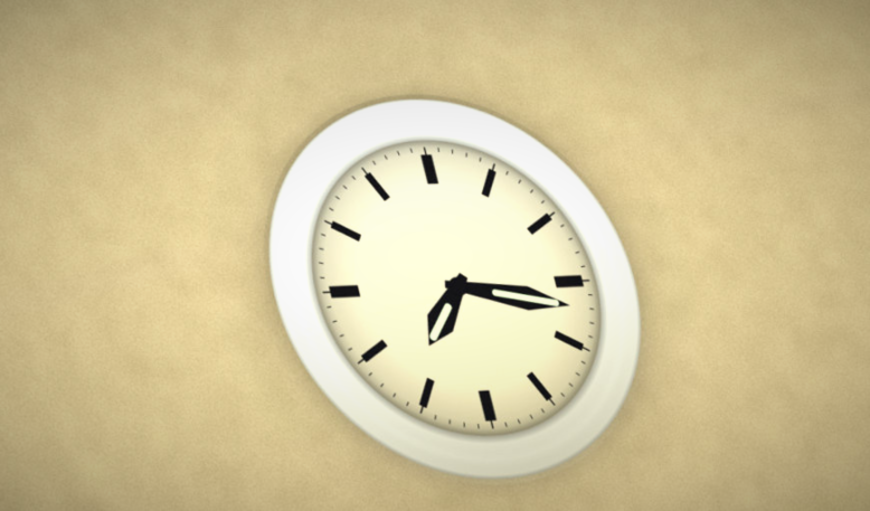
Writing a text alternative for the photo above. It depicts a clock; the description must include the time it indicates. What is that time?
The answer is 7:17
